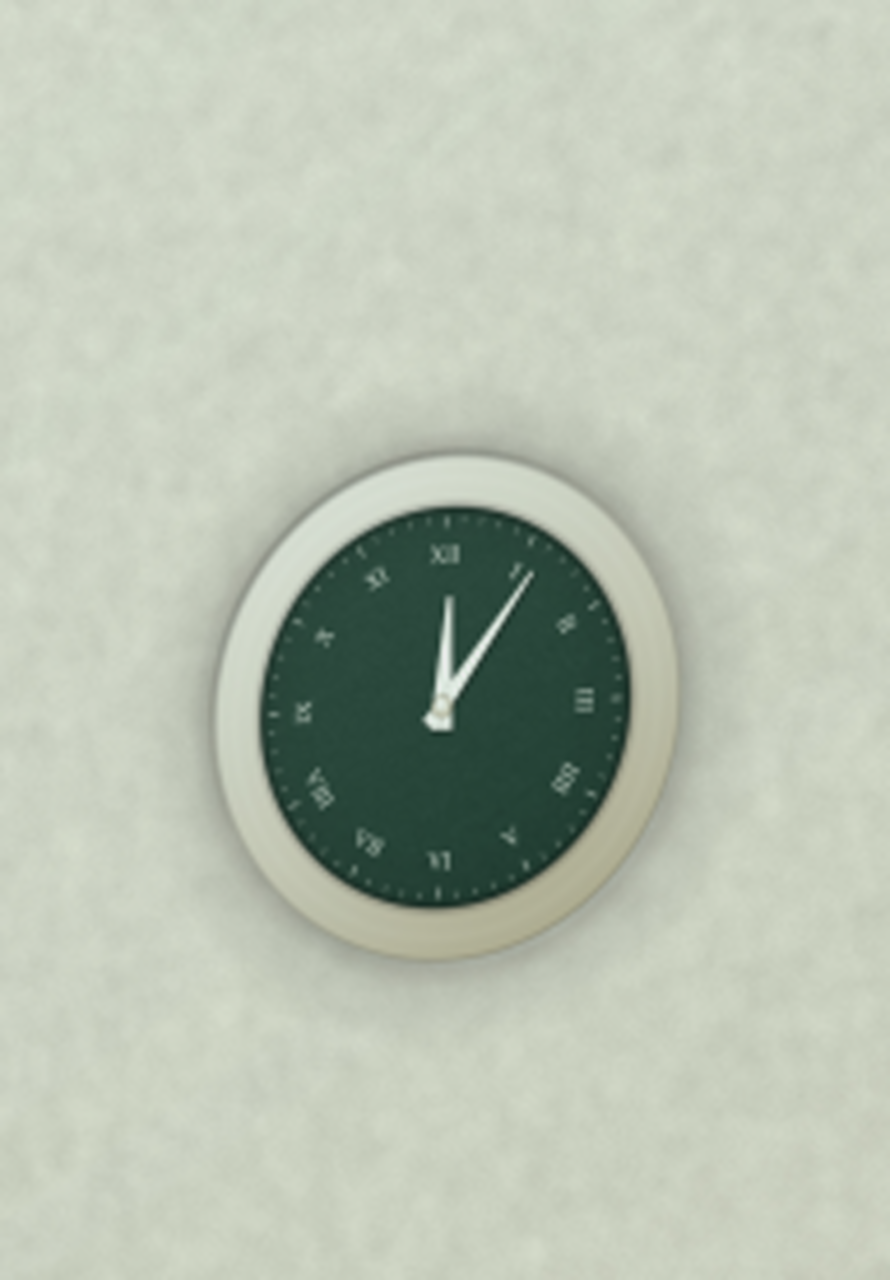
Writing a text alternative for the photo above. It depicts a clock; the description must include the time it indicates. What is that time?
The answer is 12:06
